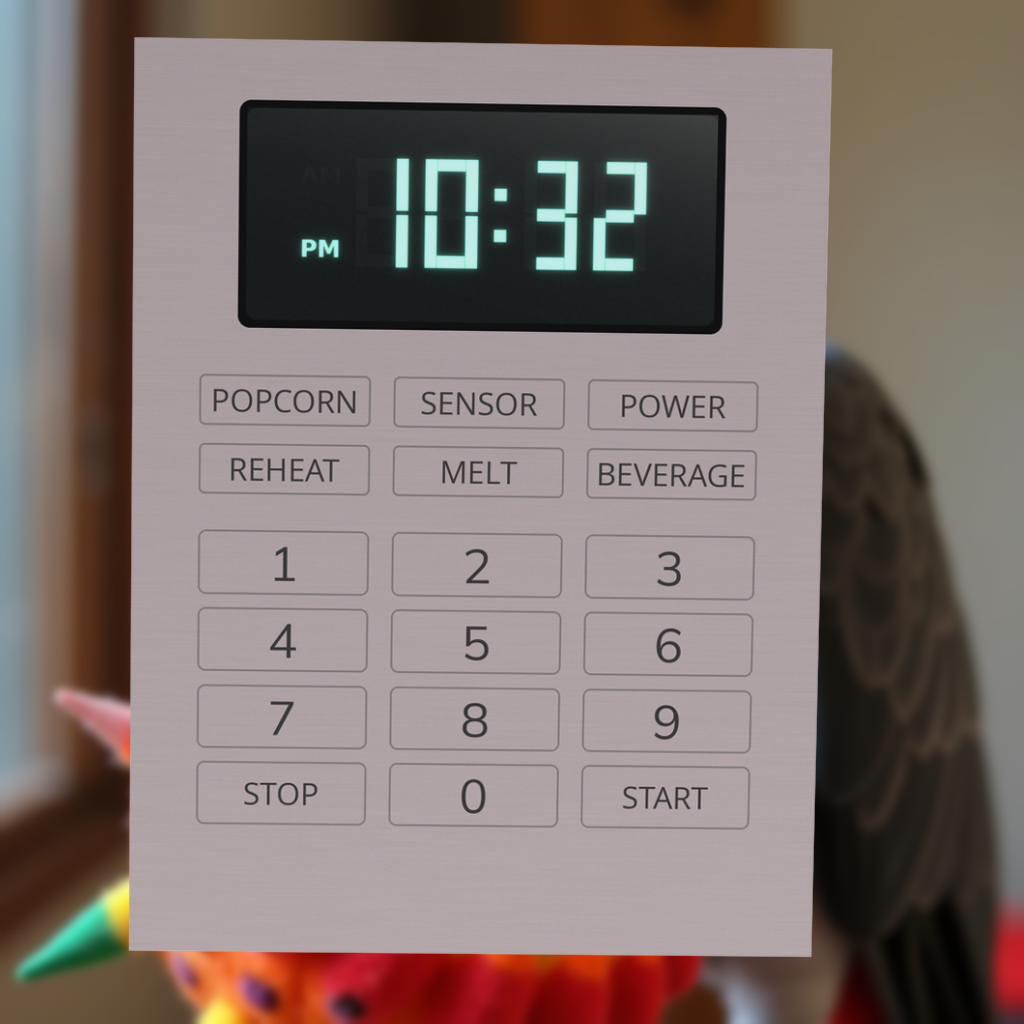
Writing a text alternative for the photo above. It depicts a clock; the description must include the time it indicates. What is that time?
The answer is 10:32
